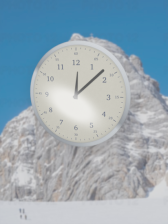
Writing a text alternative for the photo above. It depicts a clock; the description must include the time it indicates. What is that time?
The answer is 12:08
